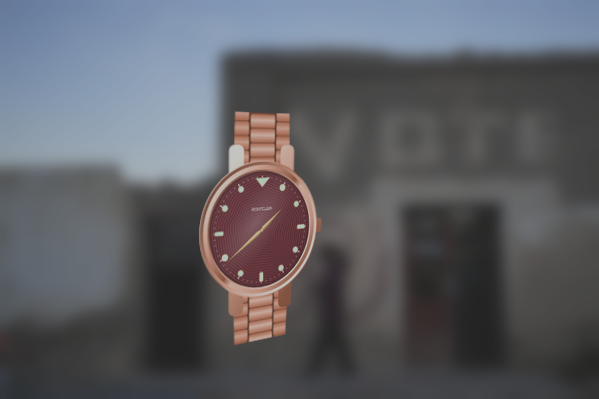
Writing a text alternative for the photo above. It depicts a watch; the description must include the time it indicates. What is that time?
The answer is 1:39
